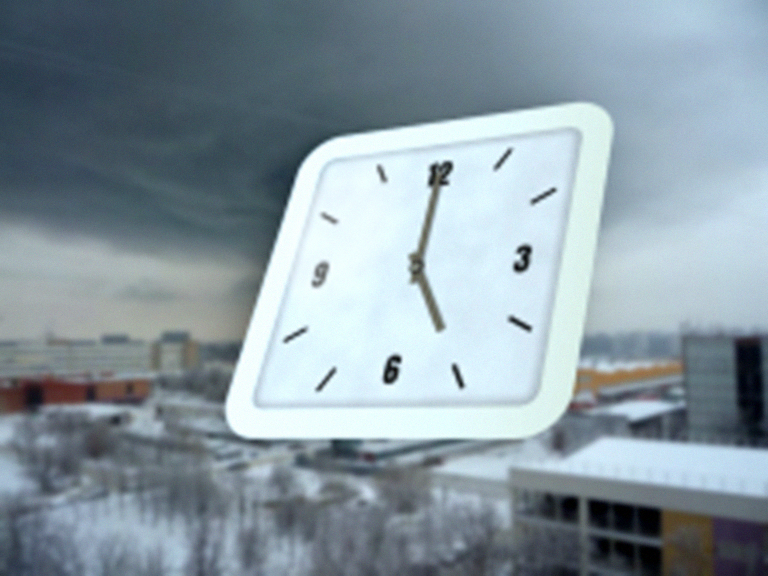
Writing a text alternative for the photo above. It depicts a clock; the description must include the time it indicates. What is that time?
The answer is 5:00
